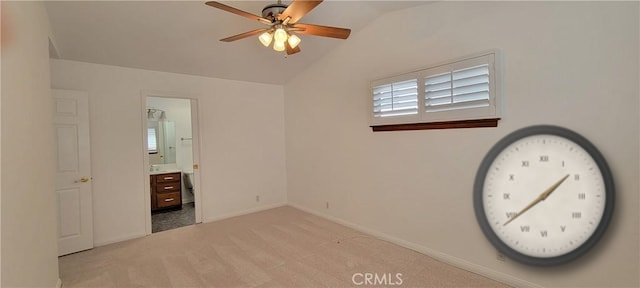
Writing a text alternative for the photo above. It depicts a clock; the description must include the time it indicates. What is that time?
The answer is 1:39
